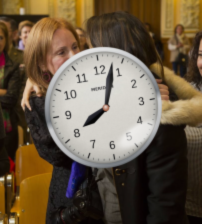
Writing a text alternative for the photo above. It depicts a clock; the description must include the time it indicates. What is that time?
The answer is 8:03
